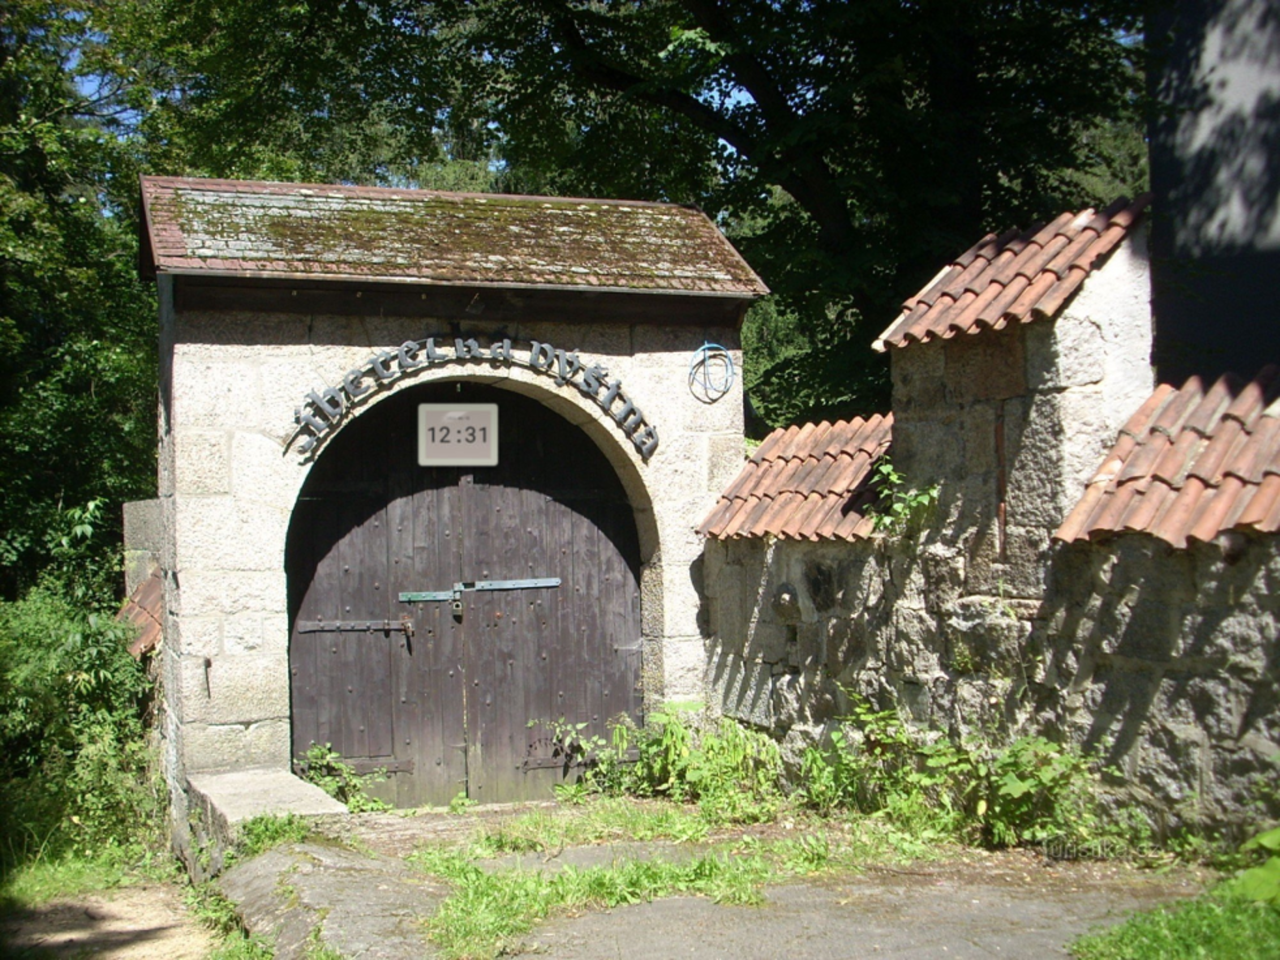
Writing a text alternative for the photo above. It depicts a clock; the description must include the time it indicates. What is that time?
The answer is 12:31
